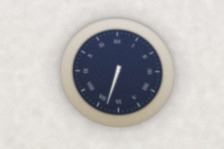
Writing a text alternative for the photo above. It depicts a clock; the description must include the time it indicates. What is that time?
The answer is 6:33
